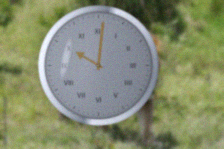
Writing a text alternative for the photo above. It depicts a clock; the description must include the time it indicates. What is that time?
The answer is 10:01
